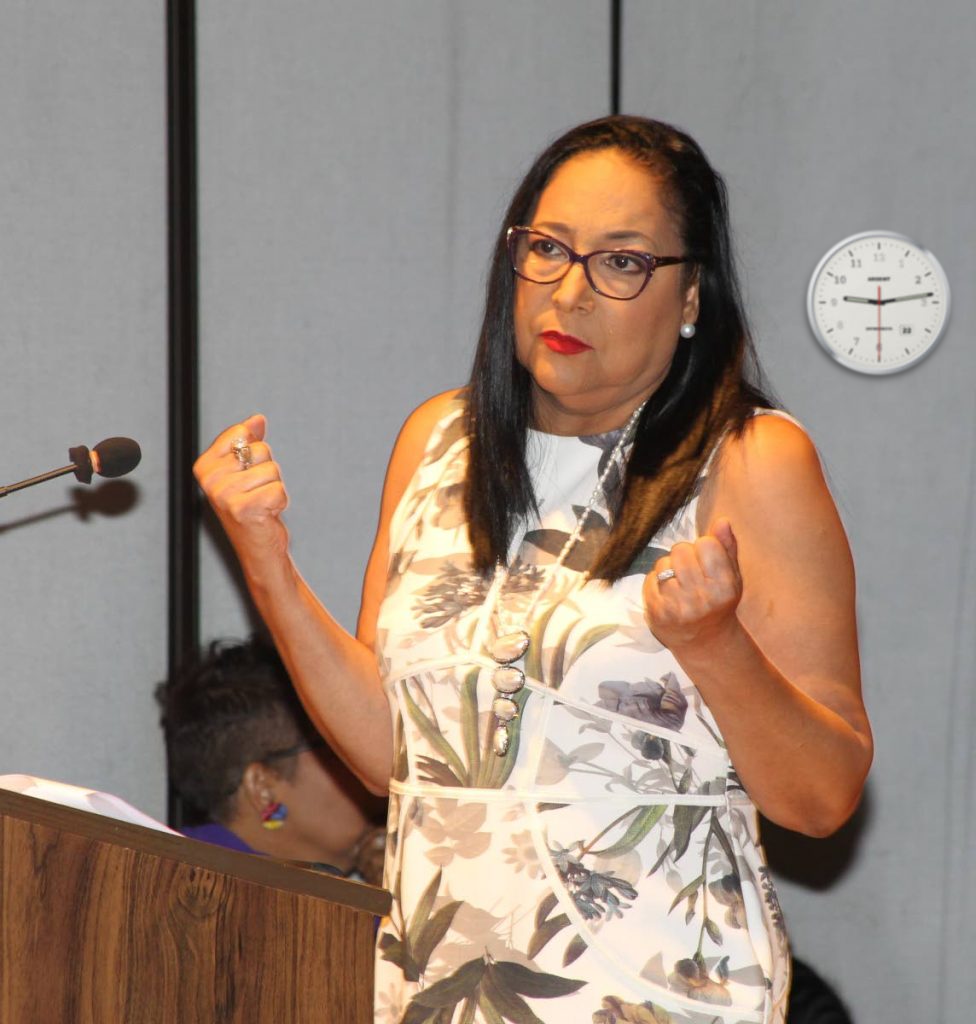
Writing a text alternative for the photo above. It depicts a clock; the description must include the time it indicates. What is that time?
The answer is 9:13:30
